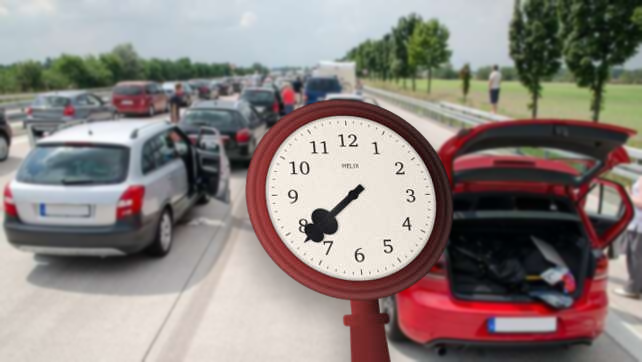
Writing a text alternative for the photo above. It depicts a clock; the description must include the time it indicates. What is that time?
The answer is 7:38
